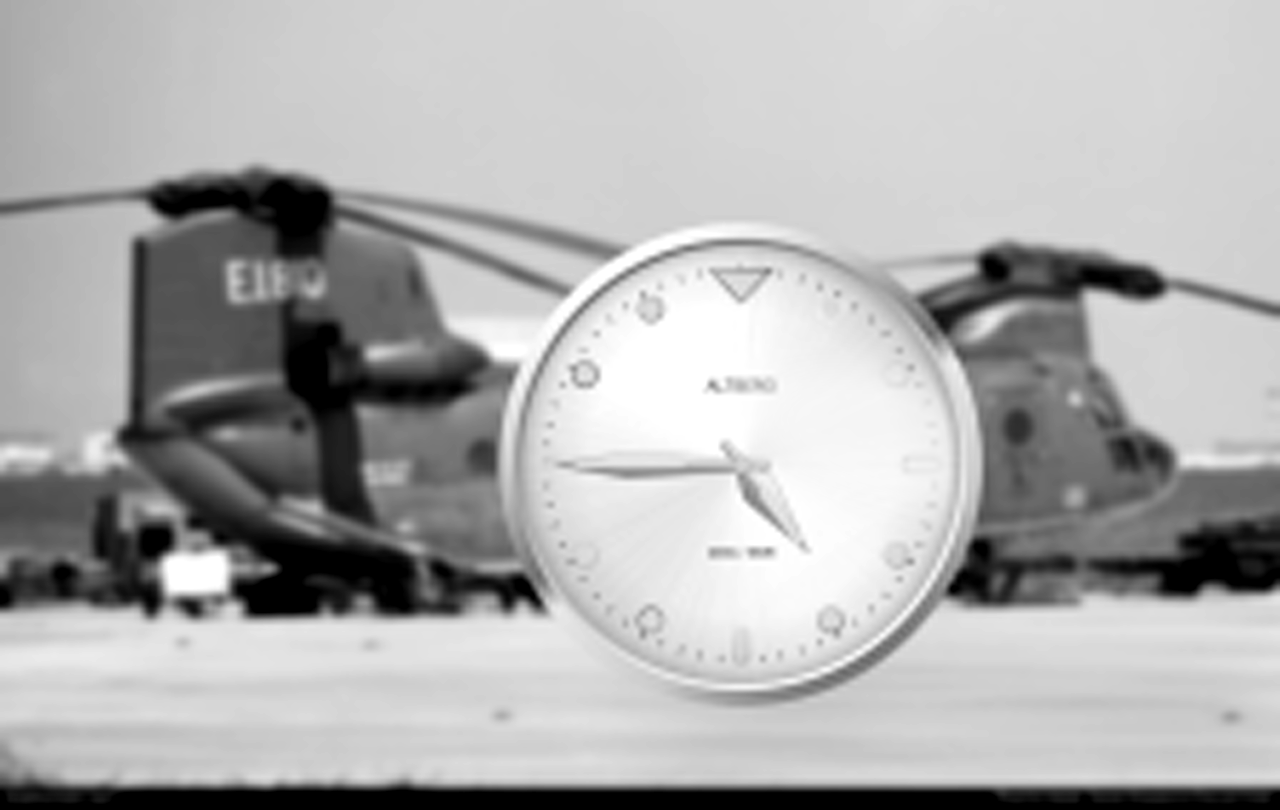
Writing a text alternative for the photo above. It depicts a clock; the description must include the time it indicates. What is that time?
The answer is 4:45
